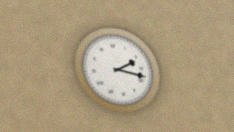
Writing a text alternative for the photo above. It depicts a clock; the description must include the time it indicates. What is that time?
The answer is 2:18
